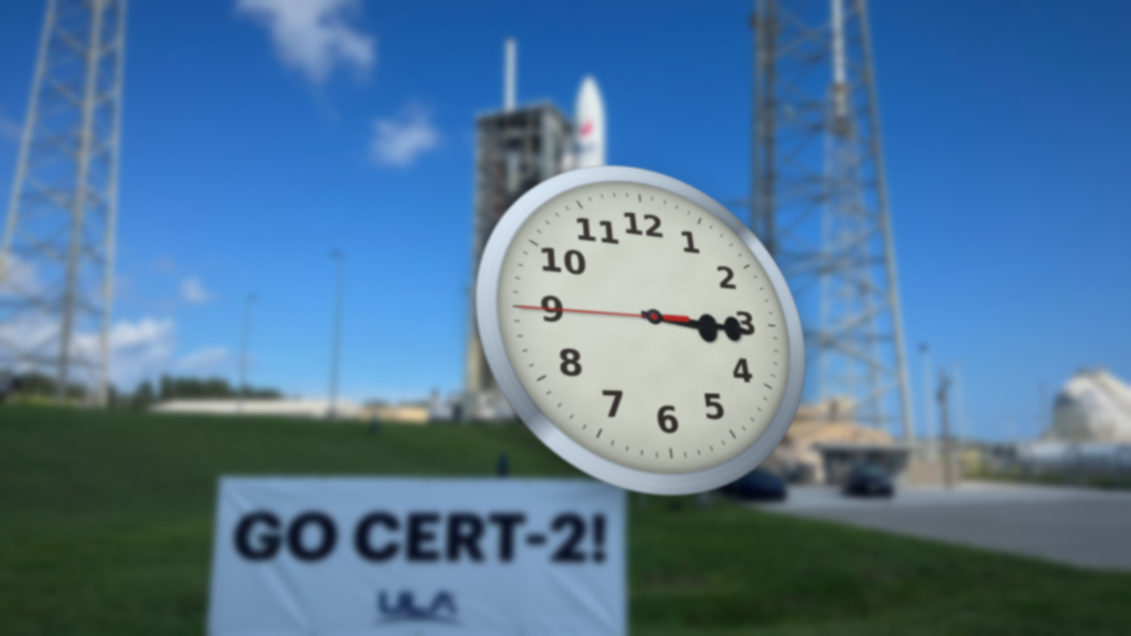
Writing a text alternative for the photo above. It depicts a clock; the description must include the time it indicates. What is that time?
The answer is 3:15:45
